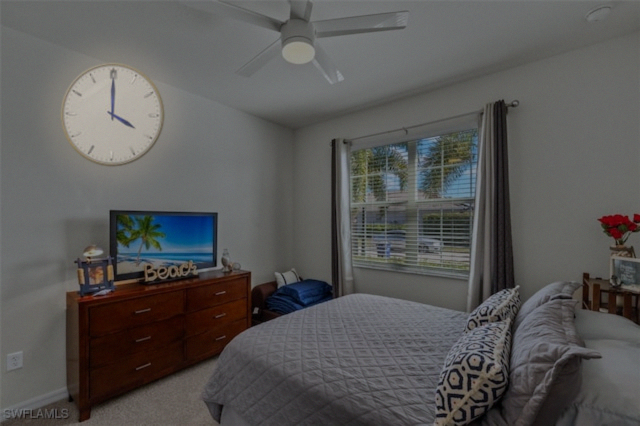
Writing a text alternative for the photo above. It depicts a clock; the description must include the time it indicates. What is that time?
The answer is 4:00
